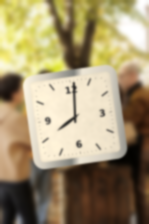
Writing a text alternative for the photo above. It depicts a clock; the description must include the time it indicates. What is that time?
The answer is 8:01
